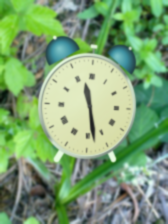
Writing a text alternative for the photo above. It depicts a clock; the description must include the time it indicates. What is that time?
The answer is 11:28
